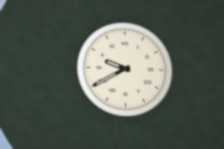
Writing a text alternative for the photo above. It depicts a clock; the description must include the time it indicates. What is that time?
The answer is 9:40
